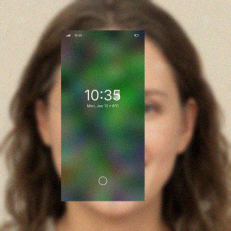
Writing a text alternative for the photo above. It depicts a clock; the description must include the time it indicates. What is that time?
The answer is 10:35
